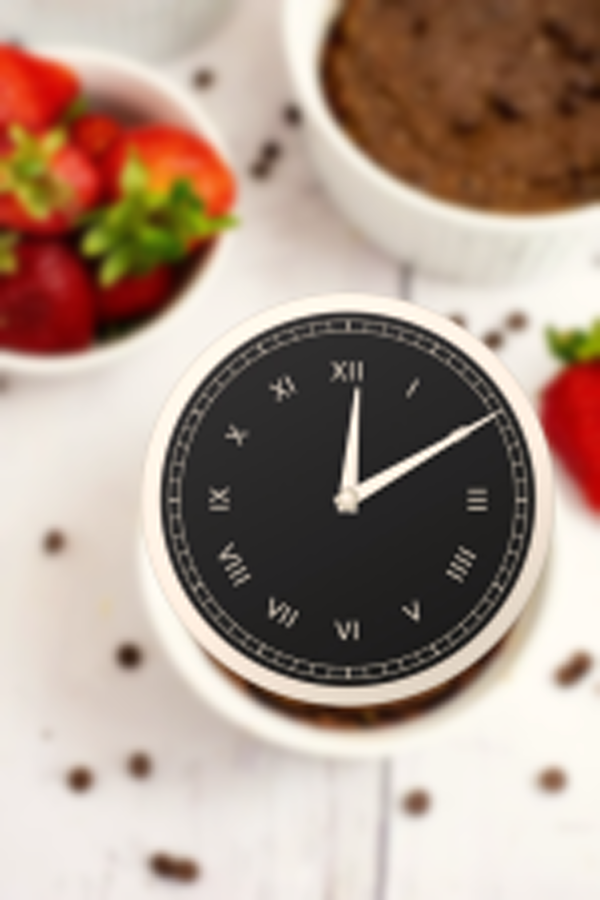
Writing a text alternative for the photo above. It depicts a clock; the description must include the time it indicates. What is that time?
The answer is 12:10
